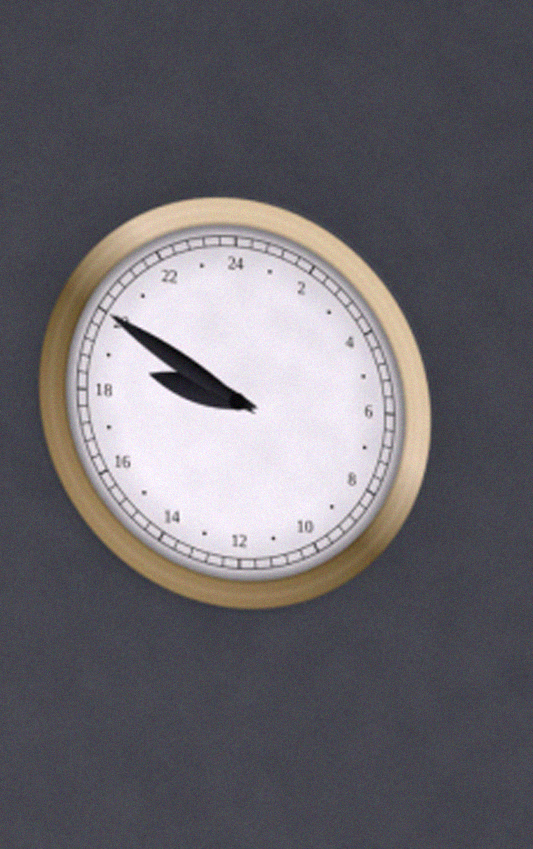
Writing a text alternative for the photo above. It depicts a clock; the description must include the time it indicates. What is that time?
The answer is 18:50
